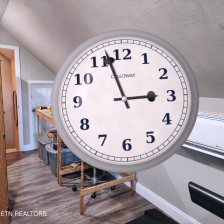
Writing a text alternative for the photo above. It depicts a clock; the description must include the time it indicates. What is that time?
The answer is 2:57
